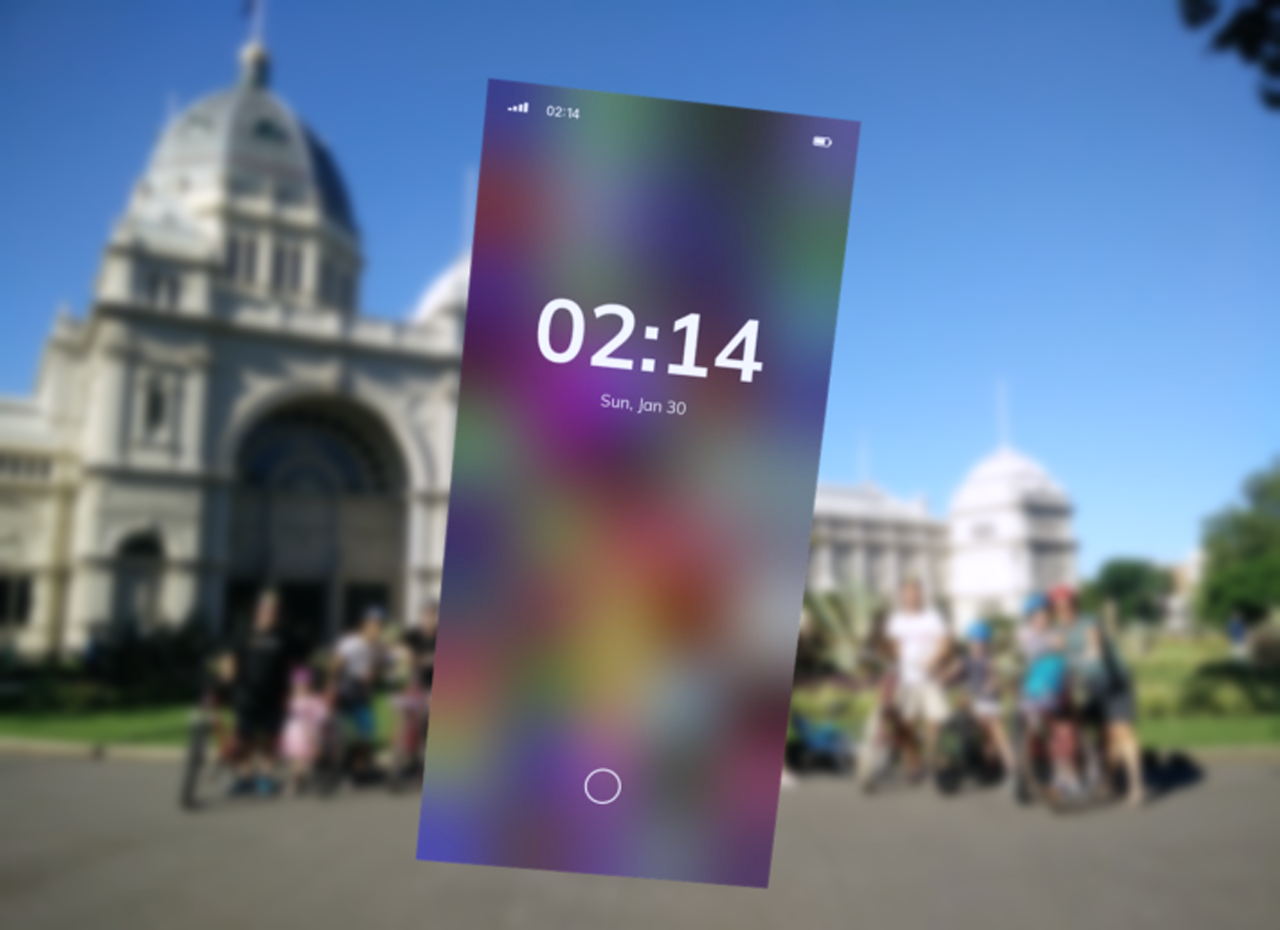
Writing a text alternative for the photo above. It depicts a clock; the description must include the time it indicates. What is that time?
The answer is 2:14
